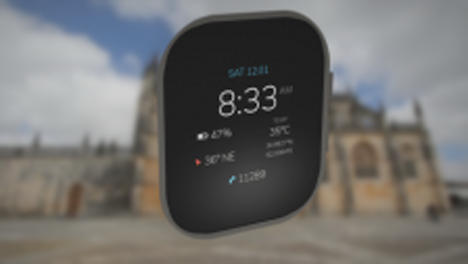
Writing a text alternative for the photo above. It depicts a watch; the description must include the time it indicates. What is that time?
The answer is 8:33
